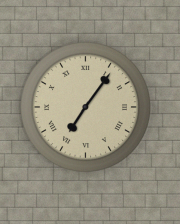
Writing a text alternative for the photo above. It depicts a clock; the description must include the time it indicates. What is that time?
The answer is 7:06
